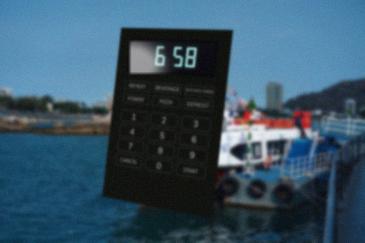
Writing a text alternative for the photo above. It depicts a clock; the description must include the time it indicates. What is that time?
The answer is 6:58
